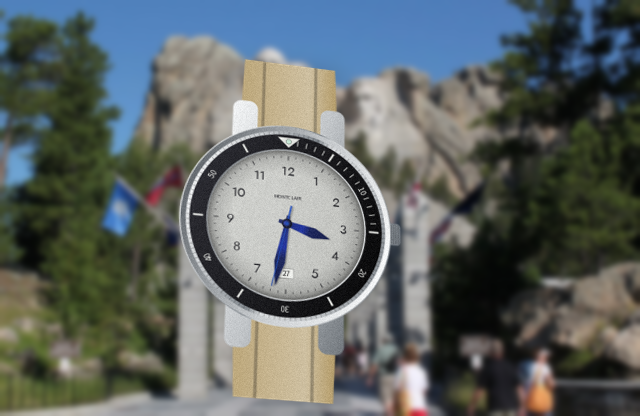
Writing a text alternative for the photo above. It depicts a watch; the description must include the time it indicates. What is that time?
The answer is 3:31:32
